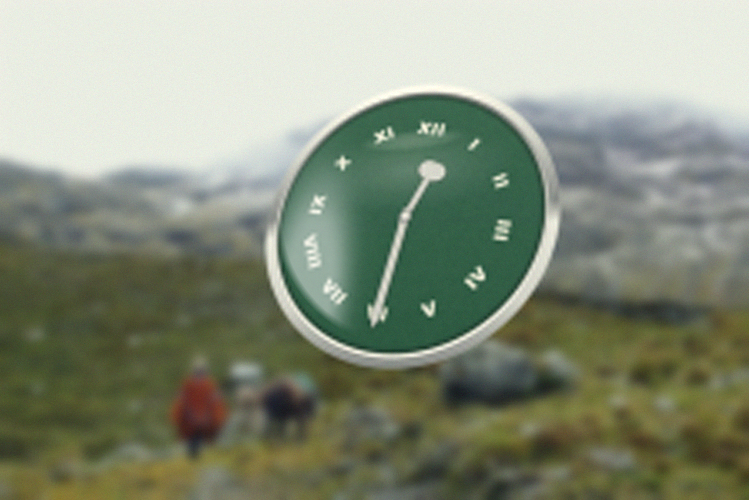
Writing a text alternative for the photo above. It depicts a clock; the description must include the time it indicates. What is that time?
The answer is 12:30
